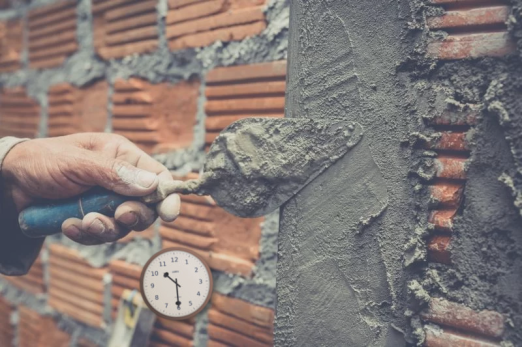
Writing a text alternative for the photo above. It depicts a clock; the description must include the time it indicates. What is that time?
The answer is 10:30
